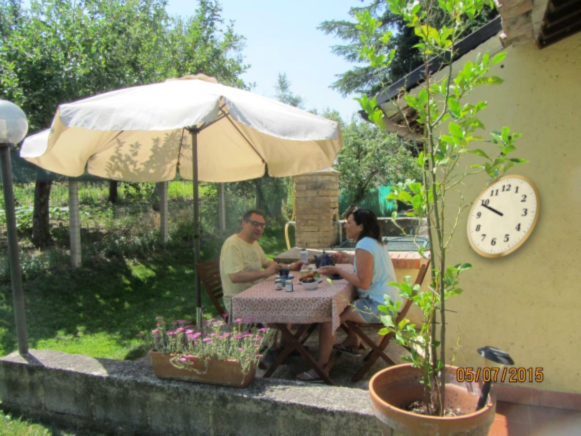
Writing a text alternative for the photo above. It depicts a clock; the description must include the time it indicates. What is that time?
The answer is 9:49
